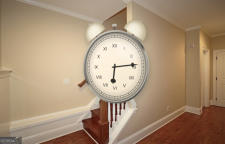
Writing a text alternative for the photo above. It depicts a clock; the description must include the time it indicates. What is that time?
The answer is 6:14
